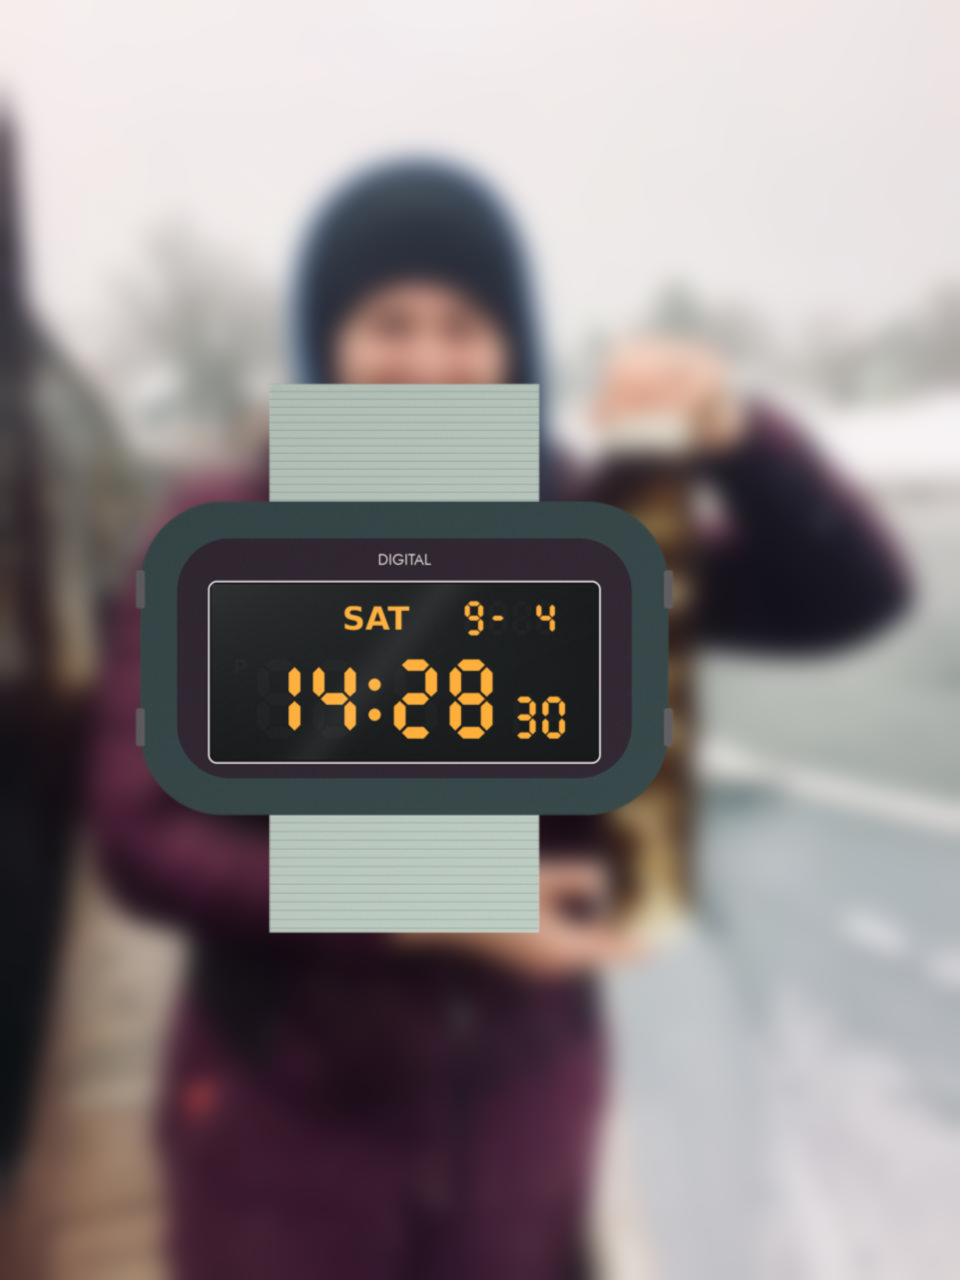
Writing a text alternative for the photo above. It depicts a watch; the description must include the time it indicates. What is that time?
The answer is 14:28:30
